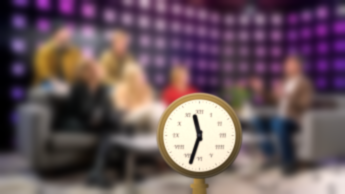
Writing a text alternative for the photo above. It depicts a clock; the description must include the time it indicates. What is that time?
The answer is 11:33
